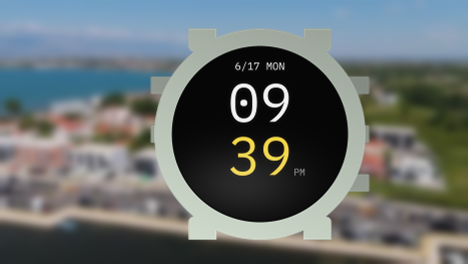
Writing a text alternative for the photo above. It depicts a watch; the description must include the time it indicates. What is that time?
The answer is 9:39
